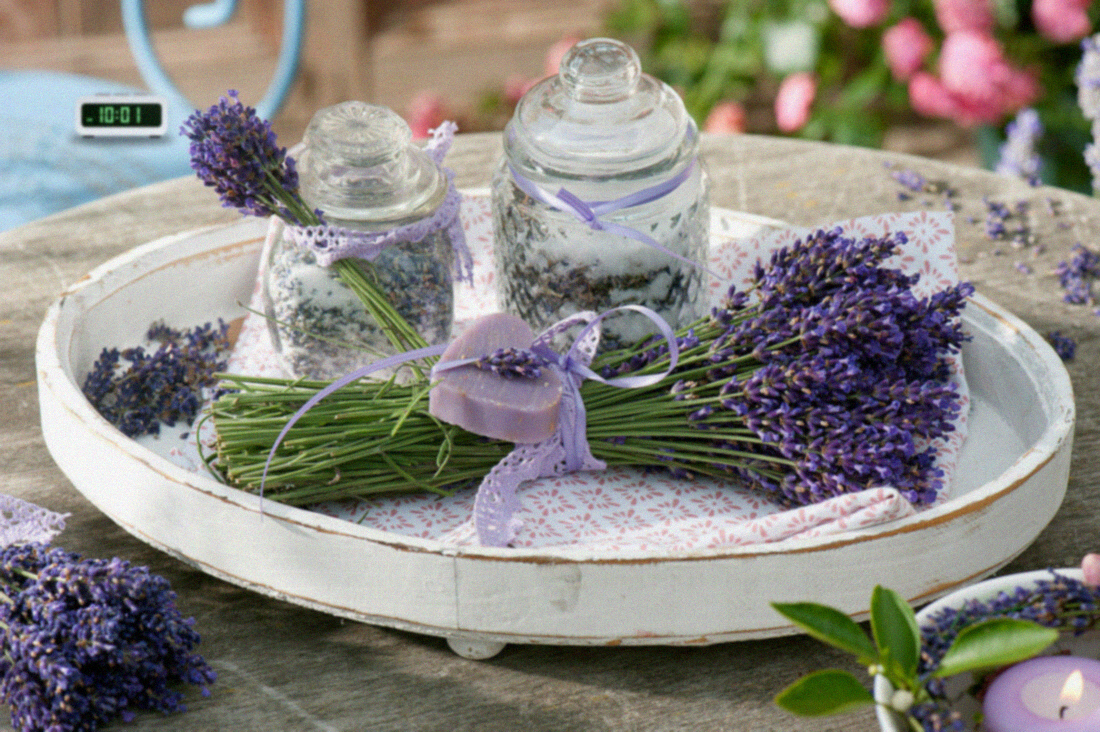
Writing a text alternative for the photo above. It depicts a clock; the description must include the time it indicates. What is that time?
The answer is 10:01
